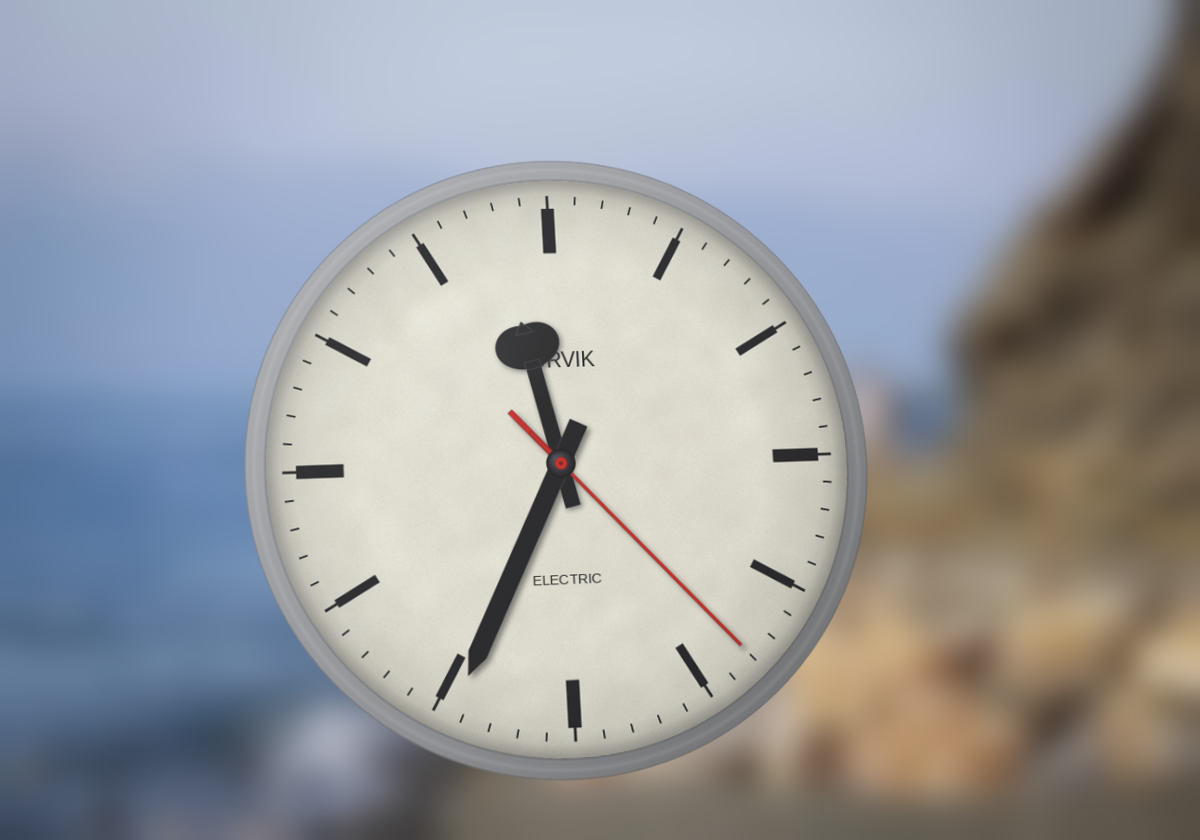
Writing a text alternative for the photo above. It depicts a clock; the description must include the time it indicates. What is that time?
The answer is 11:34:23
